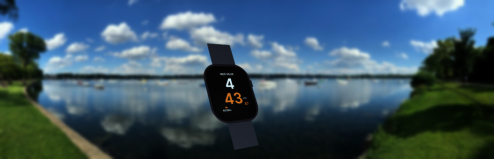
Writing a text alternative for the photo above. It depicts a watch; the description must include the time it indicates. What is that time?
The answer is 4:43
